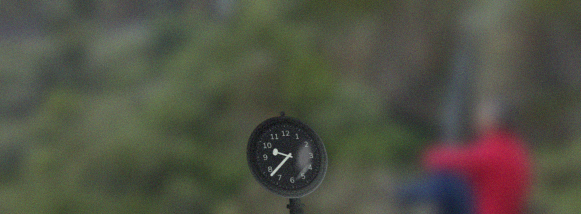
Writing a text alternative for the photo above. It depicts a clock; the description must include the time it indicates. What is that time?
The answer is 9:38
